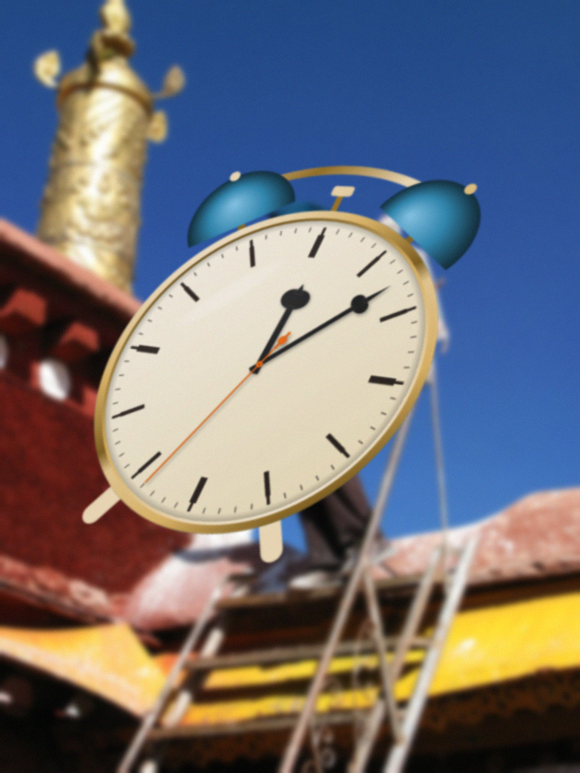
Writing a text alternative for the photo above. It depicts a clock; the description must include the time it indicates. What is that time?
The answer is 12:07:34
